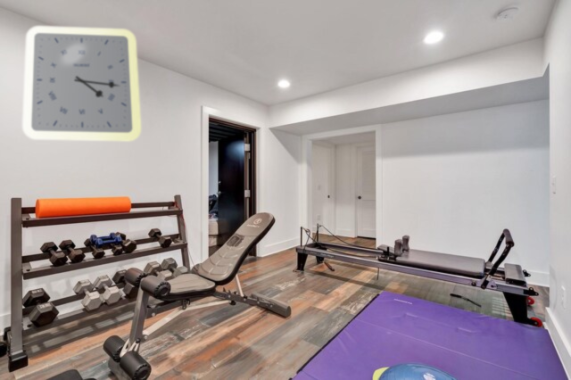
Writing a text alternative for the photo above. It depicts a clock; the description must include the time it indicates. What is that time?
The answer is 4:16
